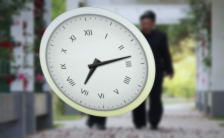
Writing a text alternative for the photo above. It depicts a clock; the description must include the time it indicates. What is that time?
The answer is 7:13
